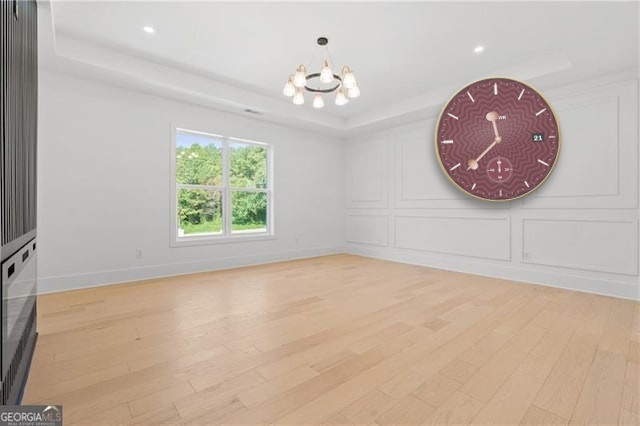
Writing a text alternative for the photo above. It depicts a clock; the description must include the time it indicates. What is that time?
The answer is 11:38
